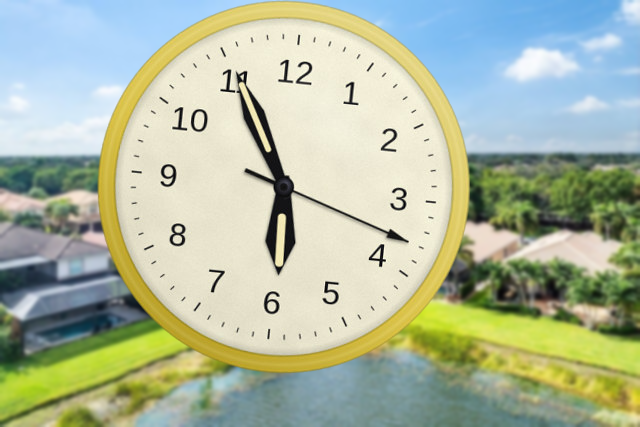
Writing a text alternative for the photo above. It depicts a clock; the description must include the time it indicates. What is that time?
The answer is 5:55:18
